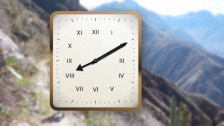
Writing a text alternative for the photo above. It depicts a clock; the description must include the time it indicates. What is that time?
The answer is 8:10
